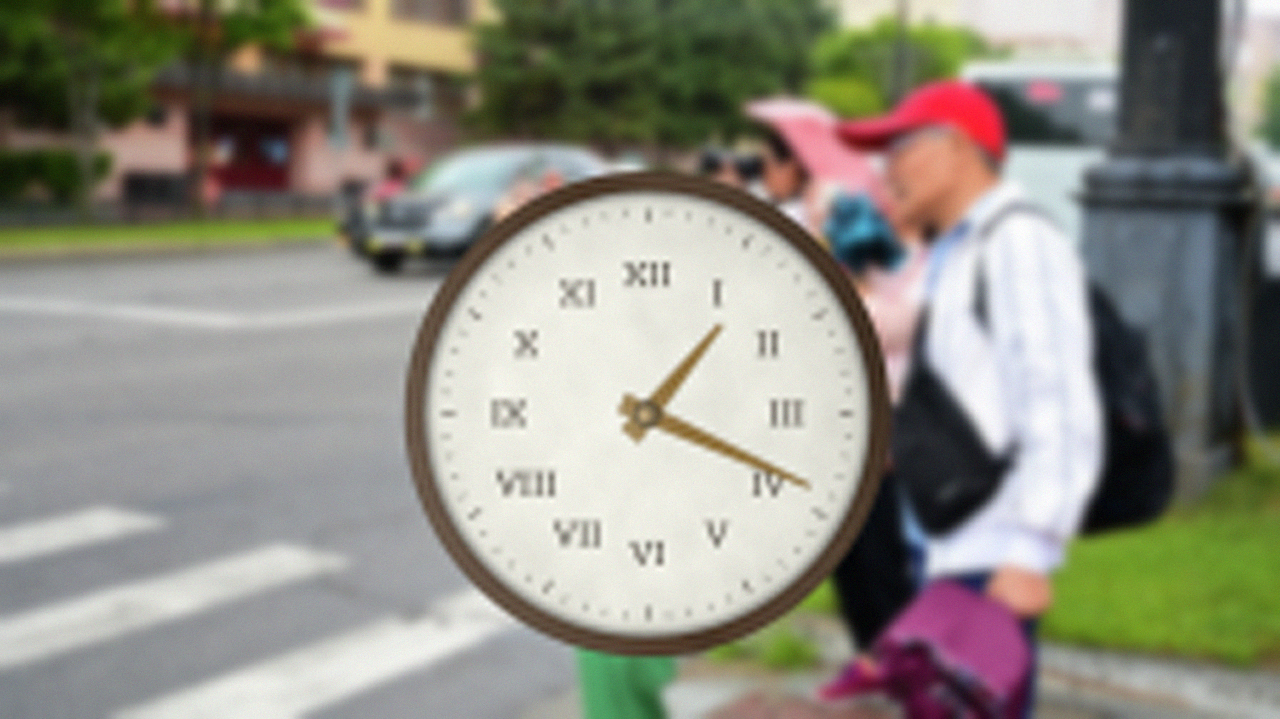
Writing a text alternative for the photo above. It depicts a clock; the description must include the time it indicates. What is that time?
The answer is 1:19
